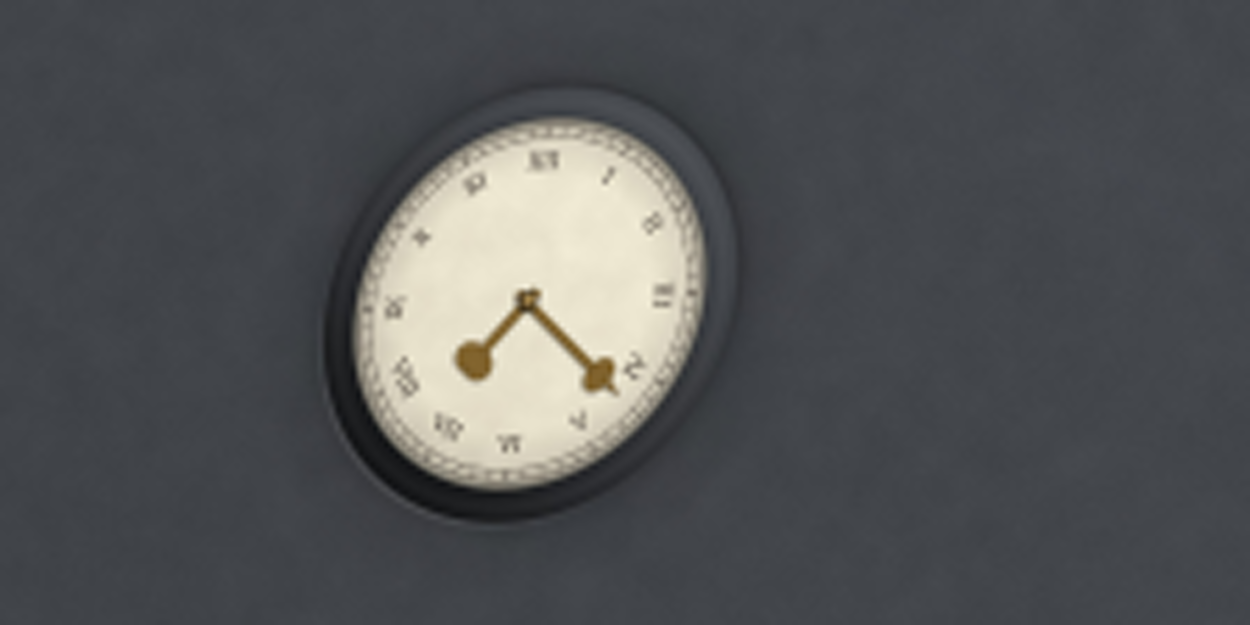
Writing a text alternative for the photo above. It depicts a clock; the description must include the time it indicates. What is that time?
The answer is 7:22
